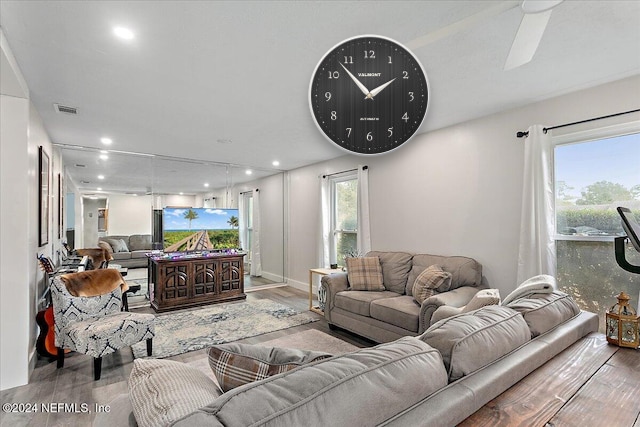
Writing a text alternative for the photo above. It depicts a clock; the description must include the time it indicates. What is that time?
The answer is 1:53
